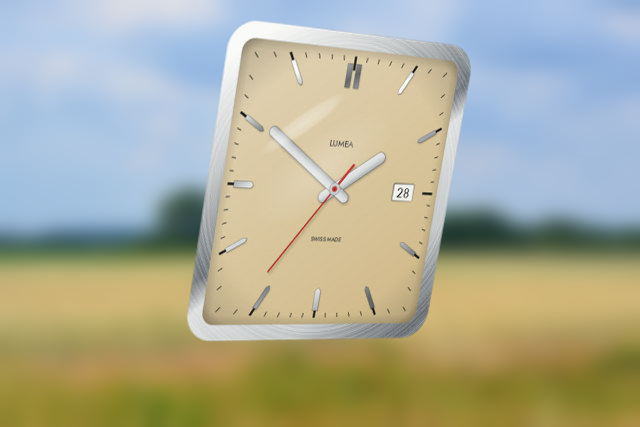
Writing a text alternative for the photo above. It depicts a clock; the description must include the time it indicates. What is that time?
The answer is 1:50:36
